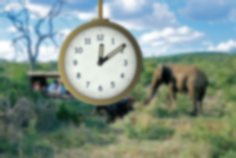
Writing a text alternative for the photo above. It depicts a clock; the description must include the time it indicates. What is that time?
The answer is 12:09
